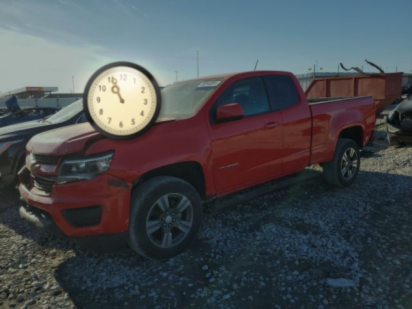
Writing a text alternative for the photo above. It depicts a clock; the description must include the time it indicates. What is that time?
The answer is 10:56
